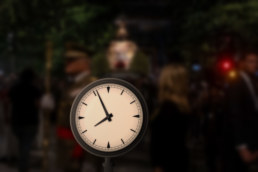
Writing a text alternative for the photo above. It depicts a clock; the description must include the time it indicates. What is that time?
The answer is 7:56
